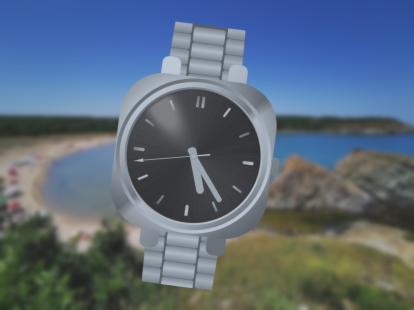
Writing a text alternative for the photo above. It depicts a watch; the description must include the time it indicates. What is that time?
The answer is 5:23:43
